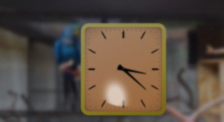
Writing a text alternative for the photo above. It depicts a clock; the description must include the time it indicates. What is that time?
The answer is 3:22
